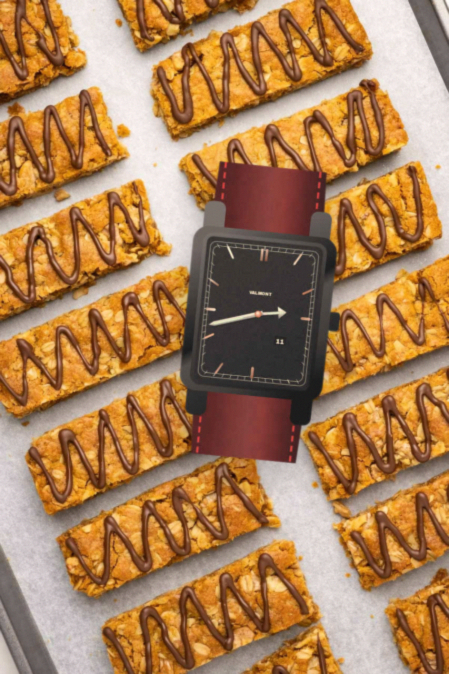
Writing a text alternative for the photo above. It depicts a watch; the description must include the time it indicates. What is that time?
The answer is 2:42
